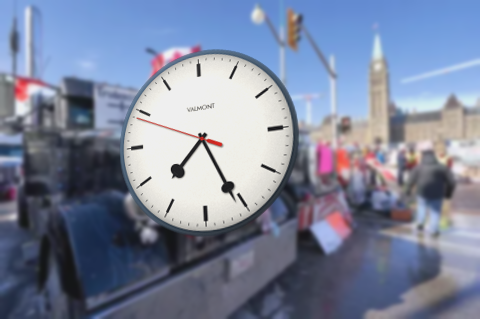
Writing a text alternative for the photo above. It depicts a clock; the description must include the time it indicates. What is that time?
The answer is 7:25:49
